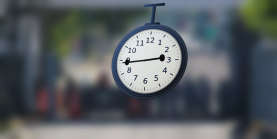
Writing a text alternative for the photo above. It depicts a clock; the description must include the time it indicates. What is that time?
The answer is 2:44
